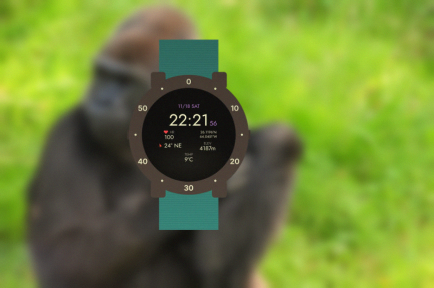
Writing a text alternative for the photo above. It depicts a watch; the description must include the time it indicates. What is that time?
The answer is 22:21
